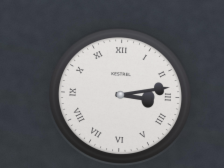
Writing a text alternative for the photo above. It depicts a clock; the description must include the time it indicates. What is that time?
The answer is 3:13
